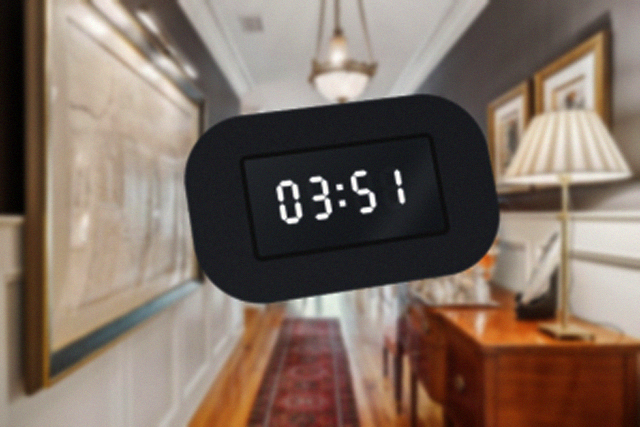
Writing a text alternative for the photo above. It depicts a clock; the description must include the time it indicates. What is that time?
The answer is 3:51
